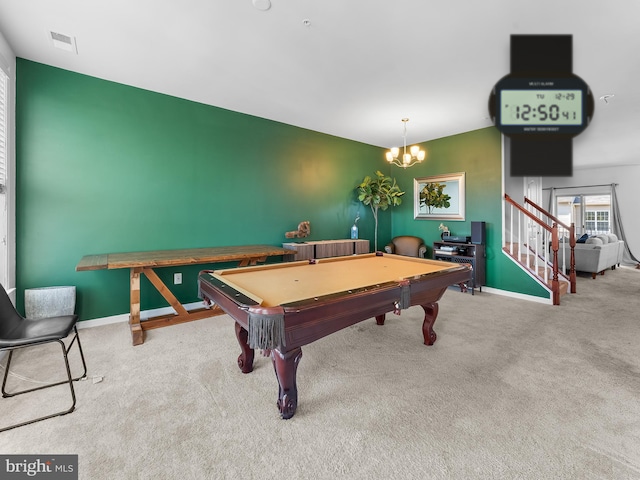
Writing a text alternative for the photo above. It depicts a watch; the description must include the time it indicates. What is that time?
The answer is 12:50:41
